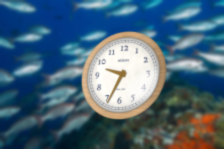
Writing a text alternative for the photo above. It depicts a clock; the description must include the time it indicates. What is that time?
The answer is 9:34
